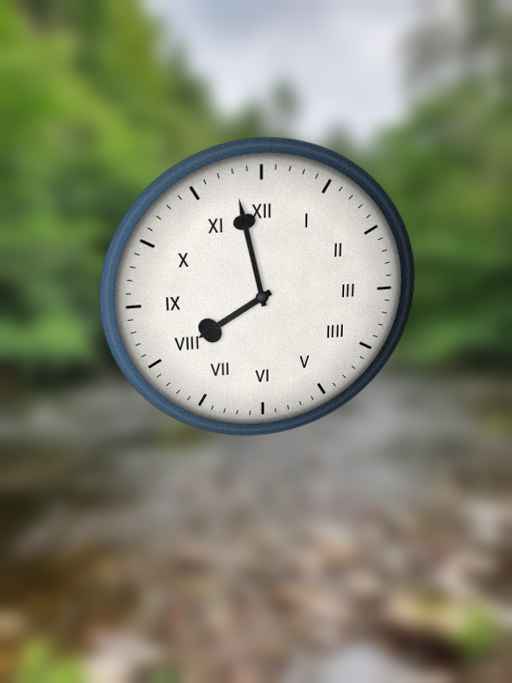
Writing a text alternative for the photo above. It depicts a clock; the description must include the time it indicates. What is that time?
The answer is 7:58
